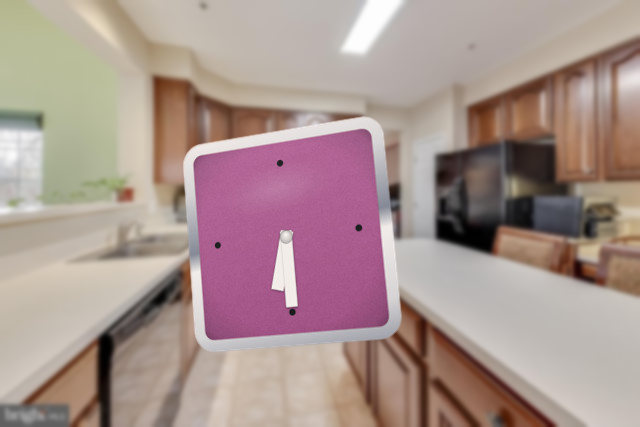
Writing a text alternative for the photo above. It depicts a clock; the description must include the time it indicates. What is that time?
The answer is 6:30
